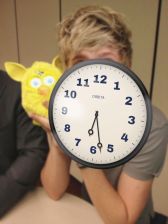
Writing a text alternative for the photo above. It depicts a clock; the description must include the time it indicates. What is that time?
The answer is 6:28
